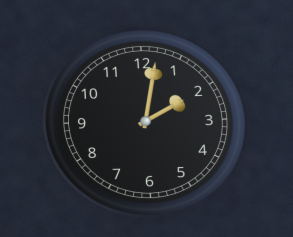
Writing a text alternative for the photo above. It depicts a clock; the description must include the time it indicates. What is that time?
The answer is 2:02
